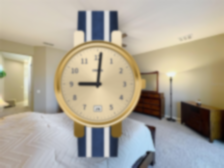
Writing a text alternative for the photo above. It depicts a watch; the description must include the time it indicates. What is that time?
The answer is 9:01
